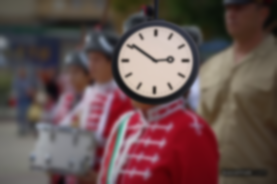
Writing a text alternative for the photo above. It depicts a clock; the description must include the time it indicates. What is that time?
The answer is 2:51
